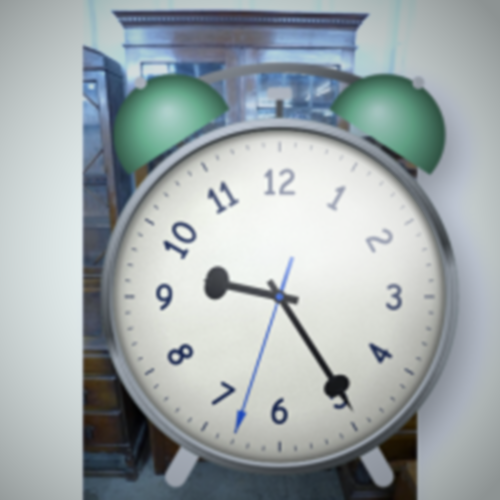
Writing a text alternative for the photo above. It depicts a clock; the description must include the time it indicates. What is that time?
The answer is 9:24:33
